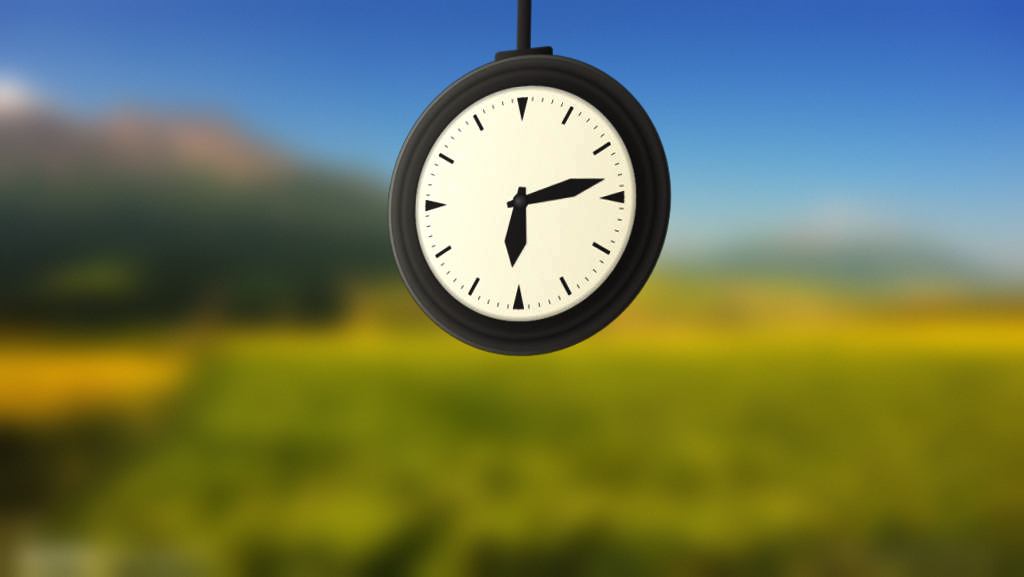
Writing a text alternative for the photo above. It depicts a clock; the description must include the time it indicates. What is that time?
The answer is 6:13
